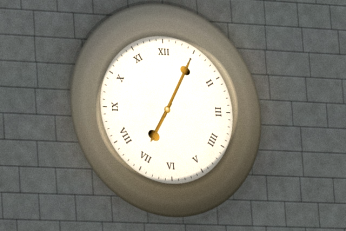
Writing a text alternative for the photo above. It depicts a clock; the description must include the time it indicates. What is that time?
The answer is 7:05
